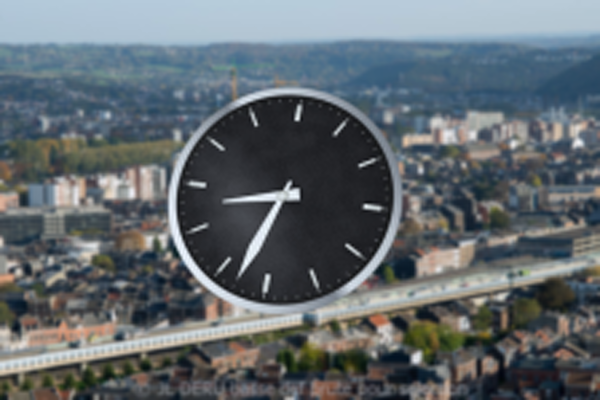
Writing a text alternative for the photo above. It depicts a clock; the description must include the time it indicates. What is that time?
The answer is 8:33
